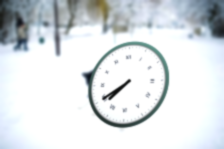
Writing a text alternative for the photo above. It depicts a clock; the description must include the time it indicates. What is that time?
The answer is 7:40
